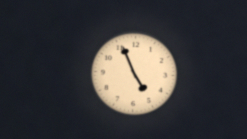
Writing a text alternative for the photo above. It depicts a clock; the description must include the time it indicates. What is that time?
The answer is 4:56
